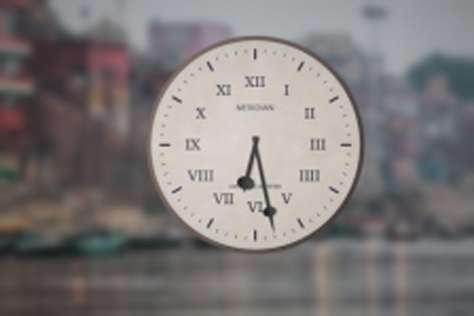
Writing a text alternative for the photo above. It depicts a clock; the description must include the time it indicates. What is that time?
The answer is 6:28
